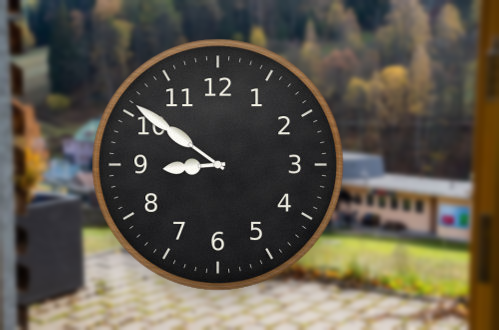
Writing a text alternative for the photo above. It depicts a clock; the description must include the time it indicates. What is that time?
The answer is 8:51
